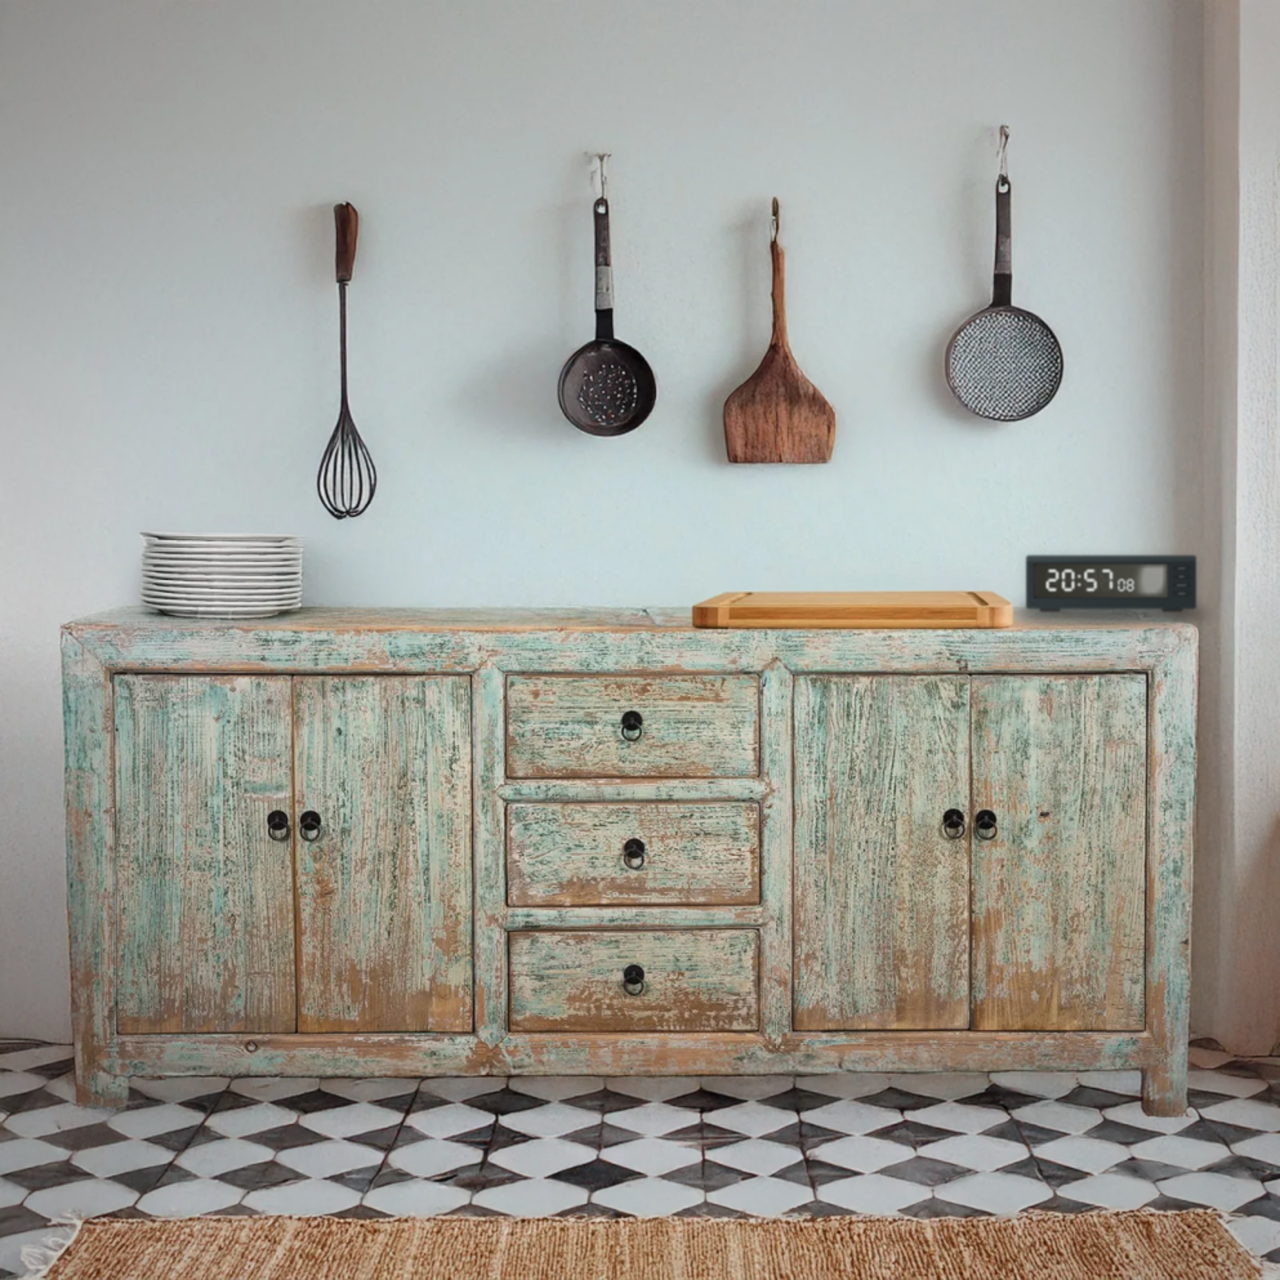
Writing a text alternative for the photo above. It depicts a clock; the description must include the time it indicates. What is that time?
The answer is 20:57:08
